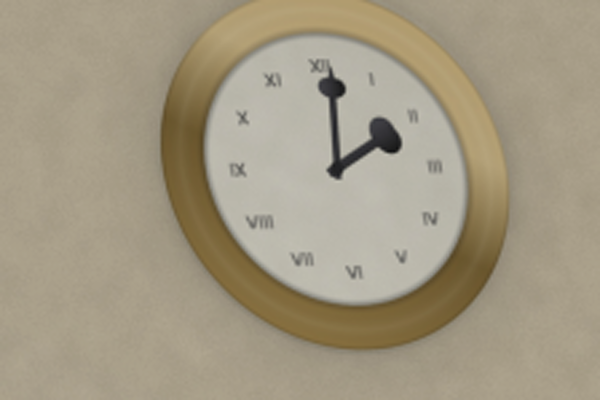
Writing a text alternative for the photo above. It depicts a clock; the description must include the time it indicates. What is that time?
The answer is 2:01
